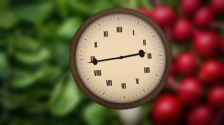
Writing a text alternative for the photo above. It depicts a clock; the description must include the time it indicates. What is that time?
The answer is 2:44
